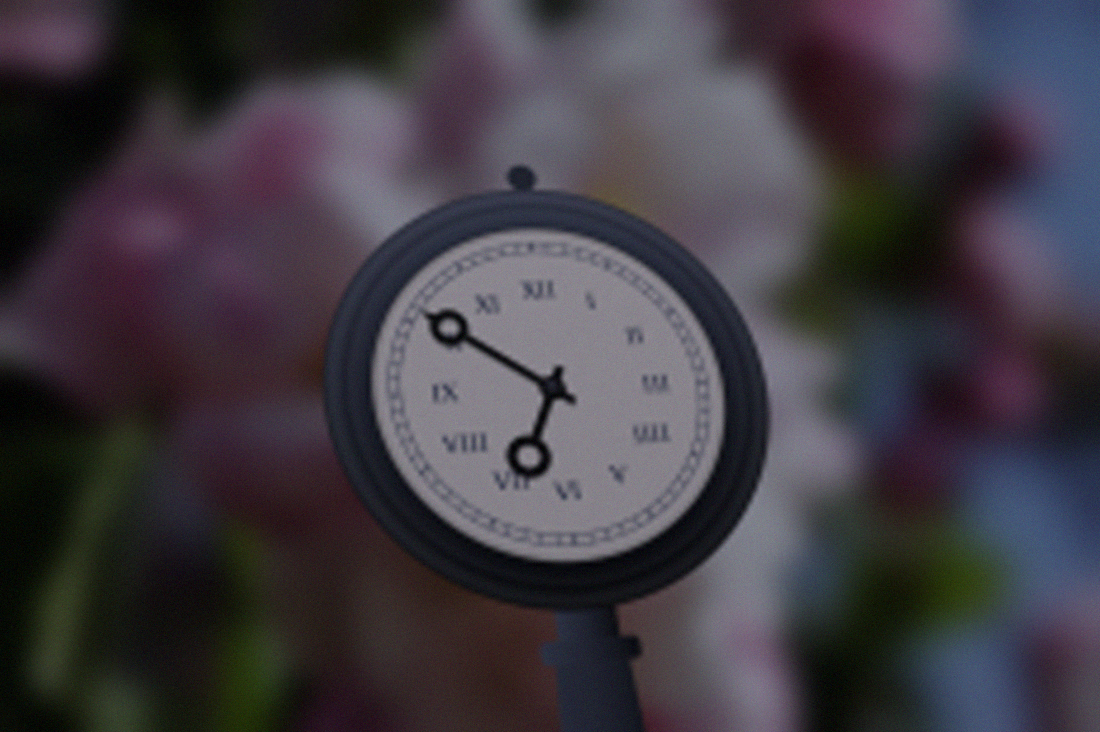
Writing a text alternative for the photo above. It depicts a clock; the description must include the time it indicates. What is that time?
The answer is 6:51
